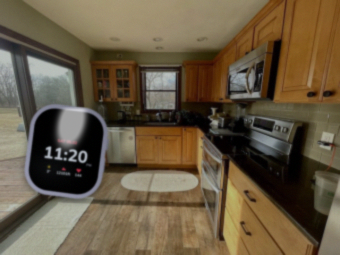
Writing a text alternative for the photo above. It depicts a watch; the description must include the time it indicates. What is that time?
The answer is 11:20
